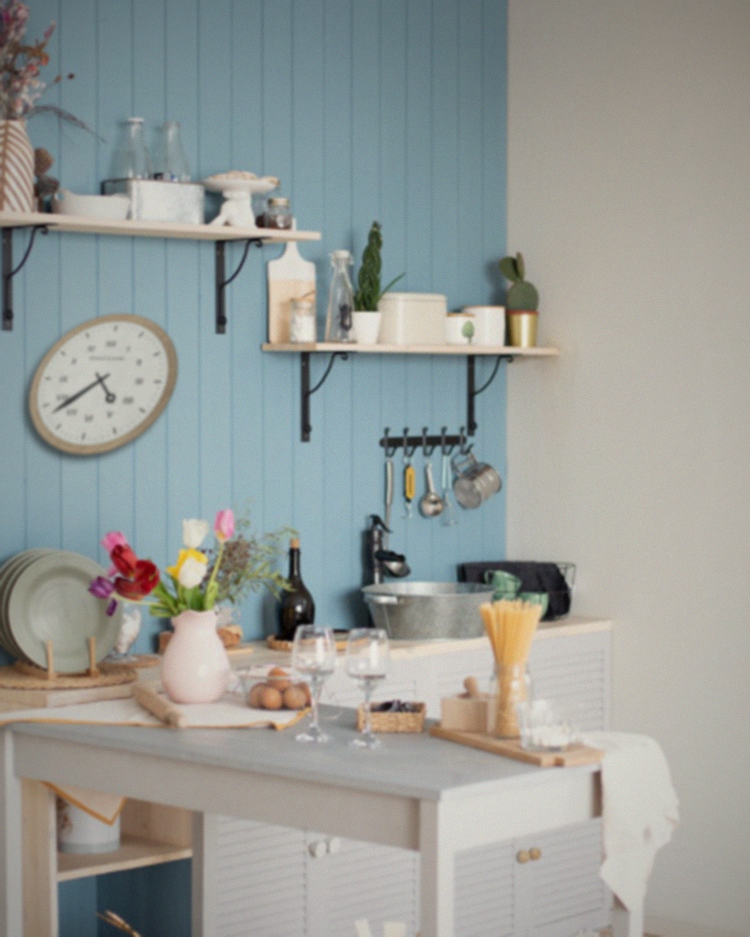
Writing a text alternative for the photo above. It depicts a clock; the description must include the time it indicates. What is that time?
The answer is 4:38
